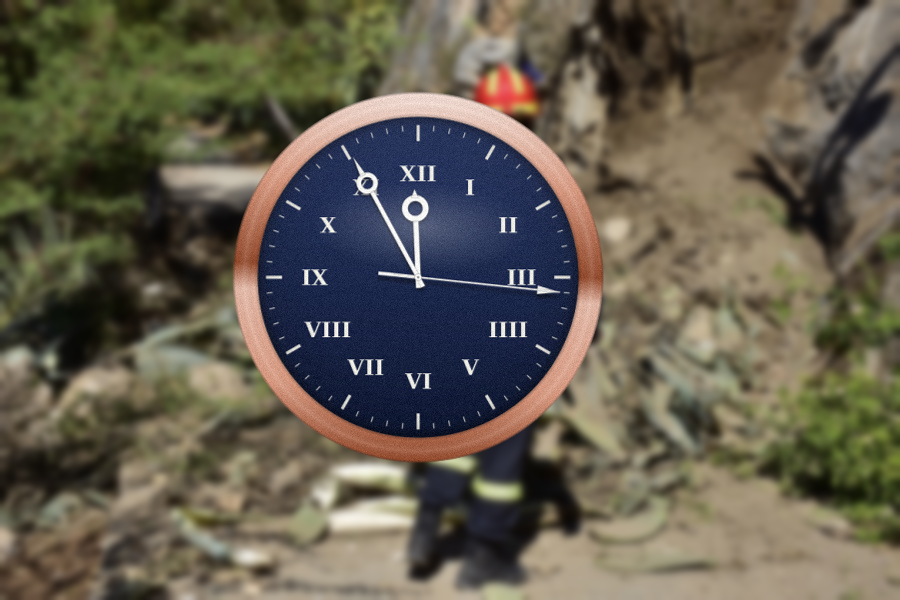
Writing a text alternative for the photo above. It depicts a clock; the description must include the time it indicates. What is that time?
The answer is 11:55:16
